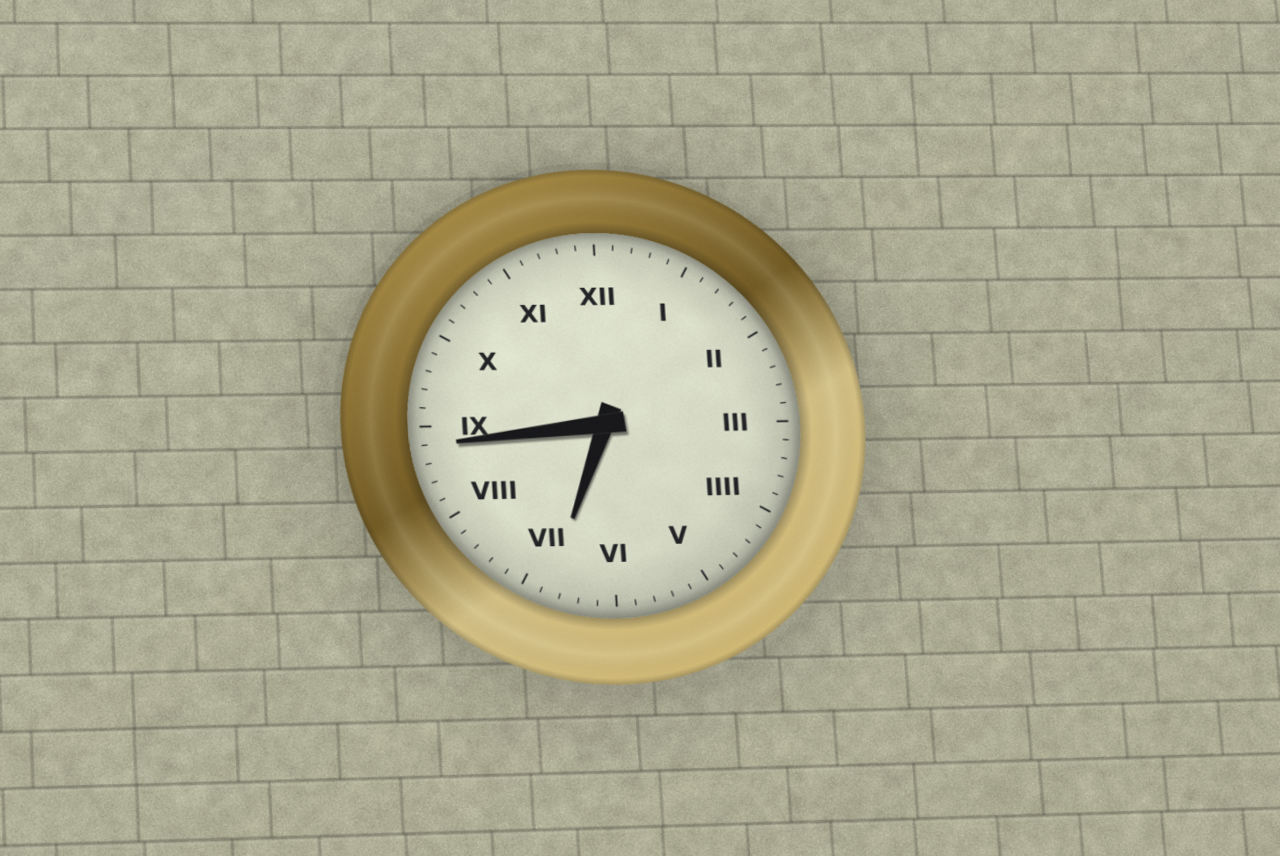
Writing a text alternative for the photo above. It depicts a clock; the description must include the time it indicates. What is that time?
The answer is 6:44
